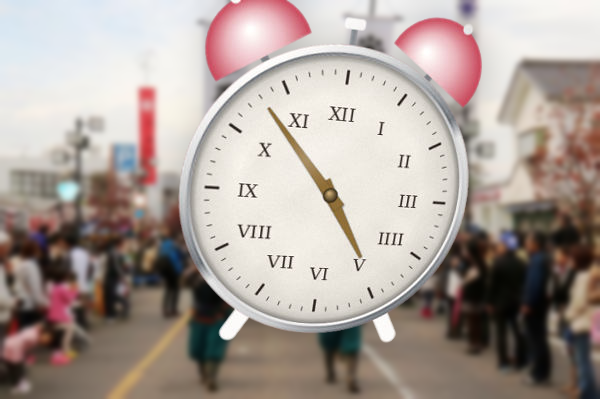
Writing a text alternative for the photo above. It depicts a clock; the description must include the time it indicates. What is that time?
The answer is 4:53
